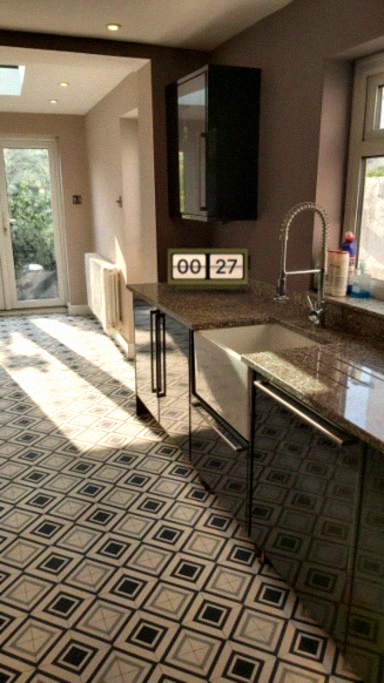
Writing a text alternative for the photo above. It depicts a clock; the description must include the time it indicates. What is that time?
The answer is 0:27
